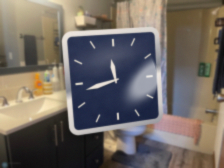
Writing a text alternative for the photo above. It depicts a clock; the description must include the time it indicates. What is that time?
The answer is 11:43
